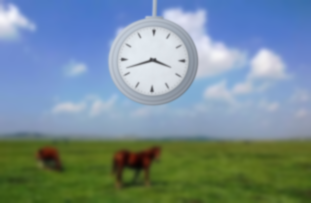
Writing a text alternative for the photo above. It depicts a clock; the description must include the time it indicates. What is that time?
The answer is 3:42
